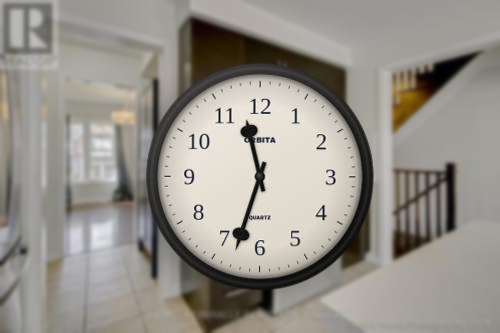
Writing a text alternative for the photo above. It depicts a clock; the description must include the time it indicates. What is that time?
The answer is 11:33
